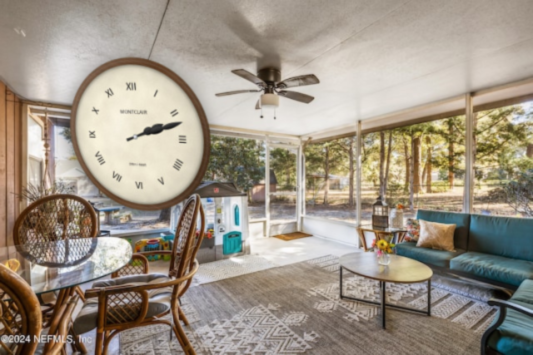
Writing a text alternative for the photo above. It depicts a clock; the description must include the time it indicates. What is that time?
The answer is 2:12
